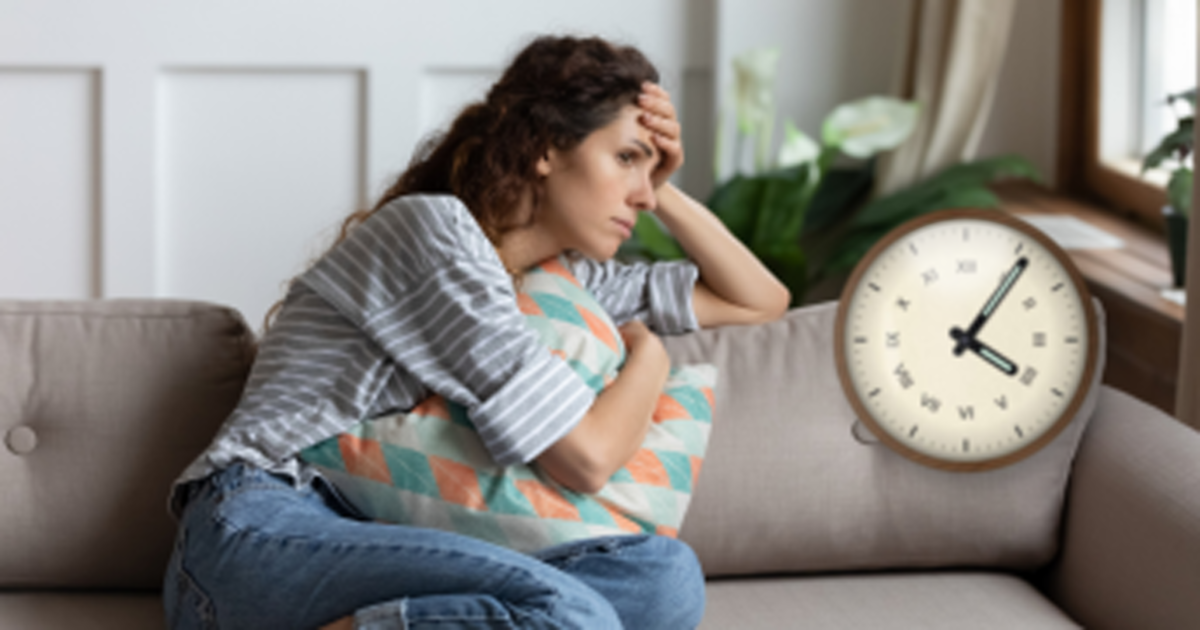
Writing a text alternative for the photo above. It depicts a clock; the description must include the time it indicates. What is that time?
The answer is 4:06
